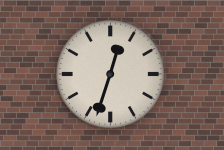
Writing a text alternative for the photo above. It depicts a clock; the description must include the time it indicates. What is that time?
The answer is 12:33
